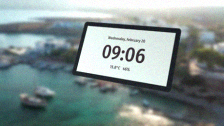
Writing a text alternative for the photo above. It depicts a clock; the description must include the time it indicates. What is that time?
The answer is 9:06
